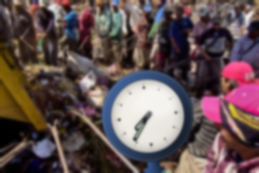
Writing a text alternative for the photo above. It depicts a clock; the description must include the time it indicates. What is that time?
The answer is 7:36
